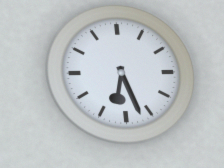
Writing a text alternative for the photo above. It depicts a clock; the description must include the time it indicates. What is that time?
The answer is 6:27
